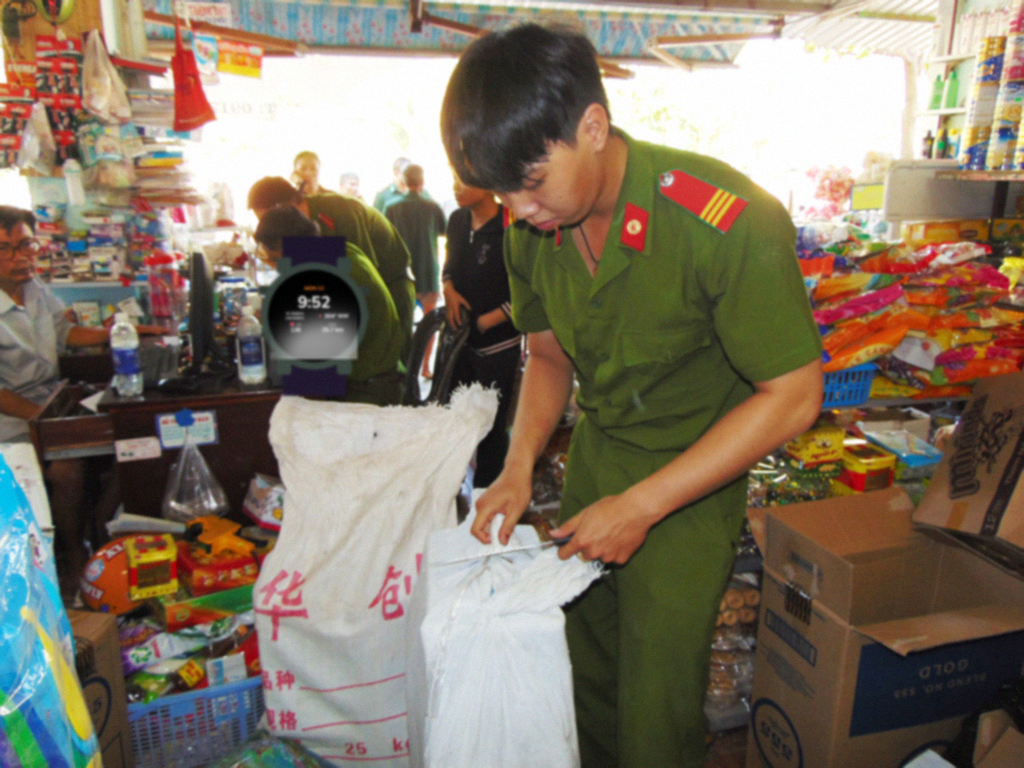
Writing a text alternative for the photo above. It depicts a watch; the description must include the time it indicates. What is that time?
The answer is 9:52
